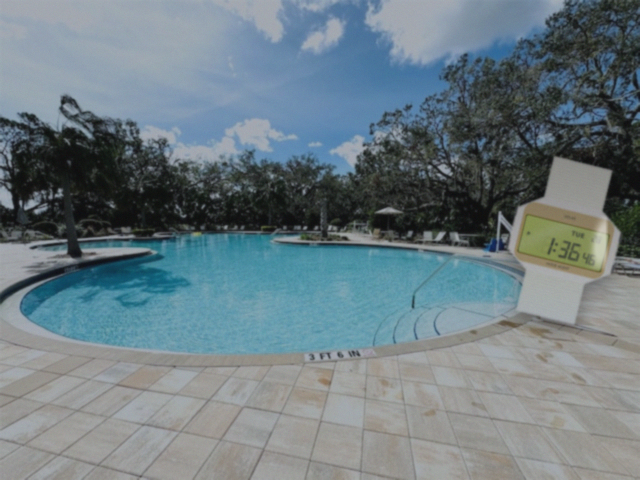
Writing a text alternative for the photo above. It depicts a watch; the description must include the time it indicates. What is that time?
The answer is 1:36:46
